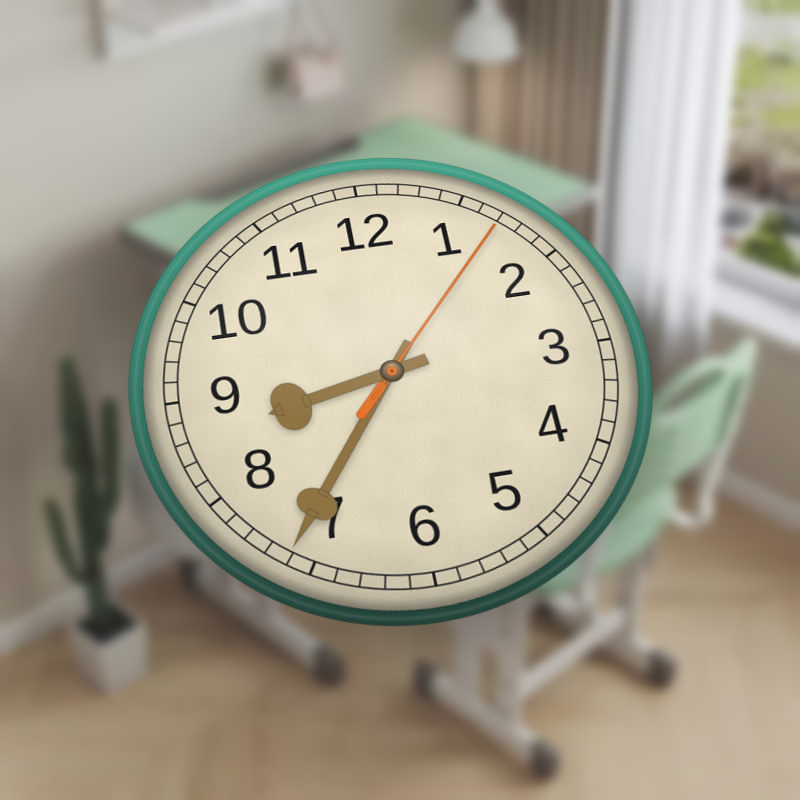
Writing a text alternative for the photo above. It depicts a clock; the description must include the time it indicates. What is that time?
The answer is 8:36:07
